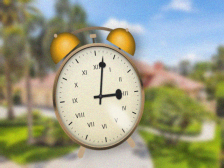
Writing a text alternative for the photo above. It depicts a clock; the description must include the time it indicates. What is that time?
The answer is 3:02
